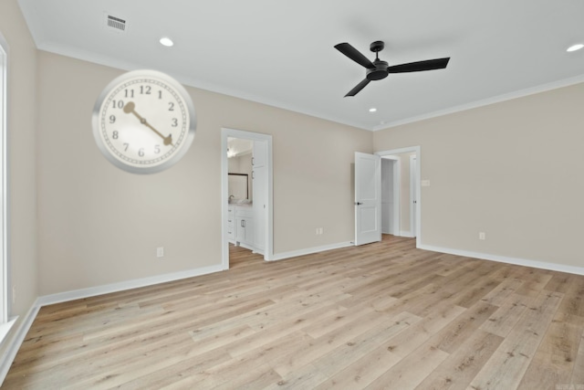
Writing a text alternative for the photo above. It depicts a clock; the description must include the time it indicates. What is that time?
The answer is 10:21
